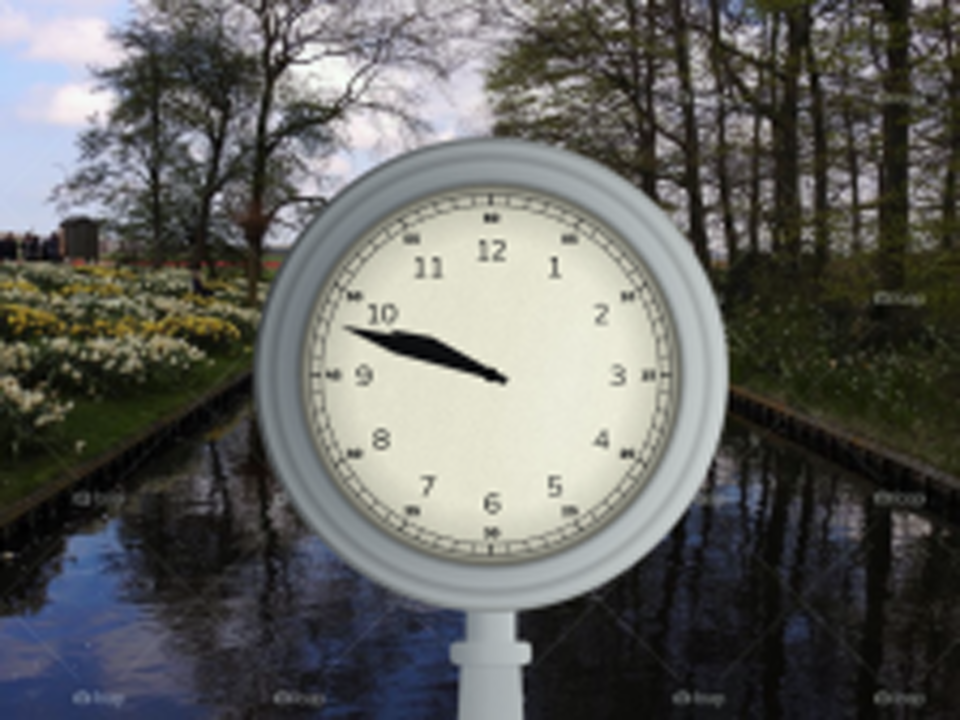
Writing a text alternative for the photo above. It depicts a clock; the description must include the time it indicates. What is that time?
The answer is 9:48
